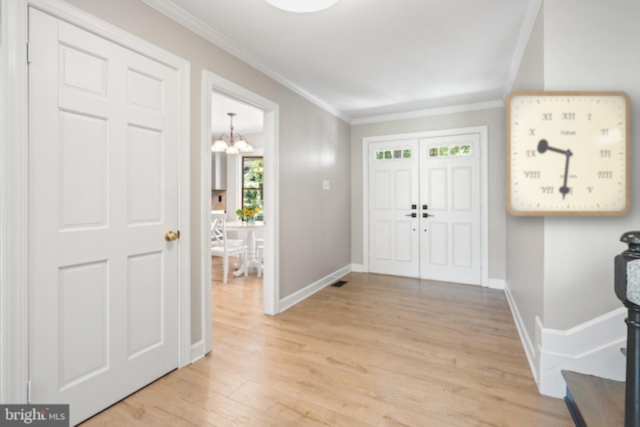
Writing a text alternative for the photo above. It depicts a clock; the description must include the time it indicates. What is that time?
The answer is 9:31
